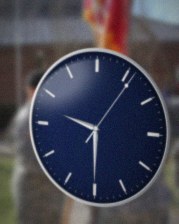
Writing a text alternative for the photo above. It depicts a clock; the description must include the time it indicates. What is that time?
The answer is 9:30:06
